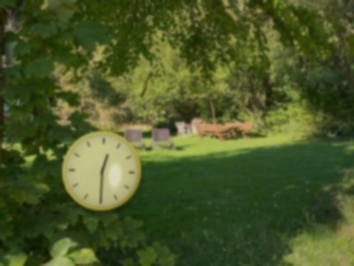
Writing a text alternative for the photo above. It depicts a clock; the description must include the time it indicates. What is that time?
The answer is 12:30
